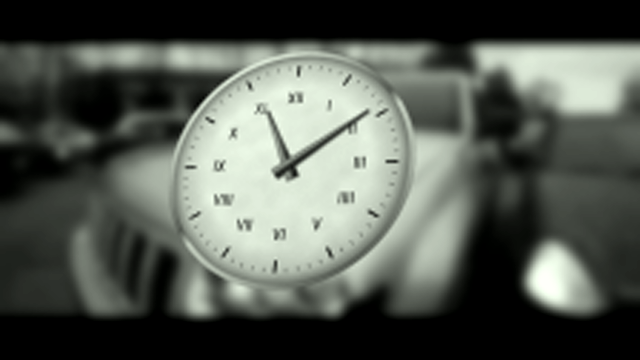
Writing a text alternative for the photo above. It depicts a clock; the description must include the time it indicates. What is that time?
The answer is 11:09
